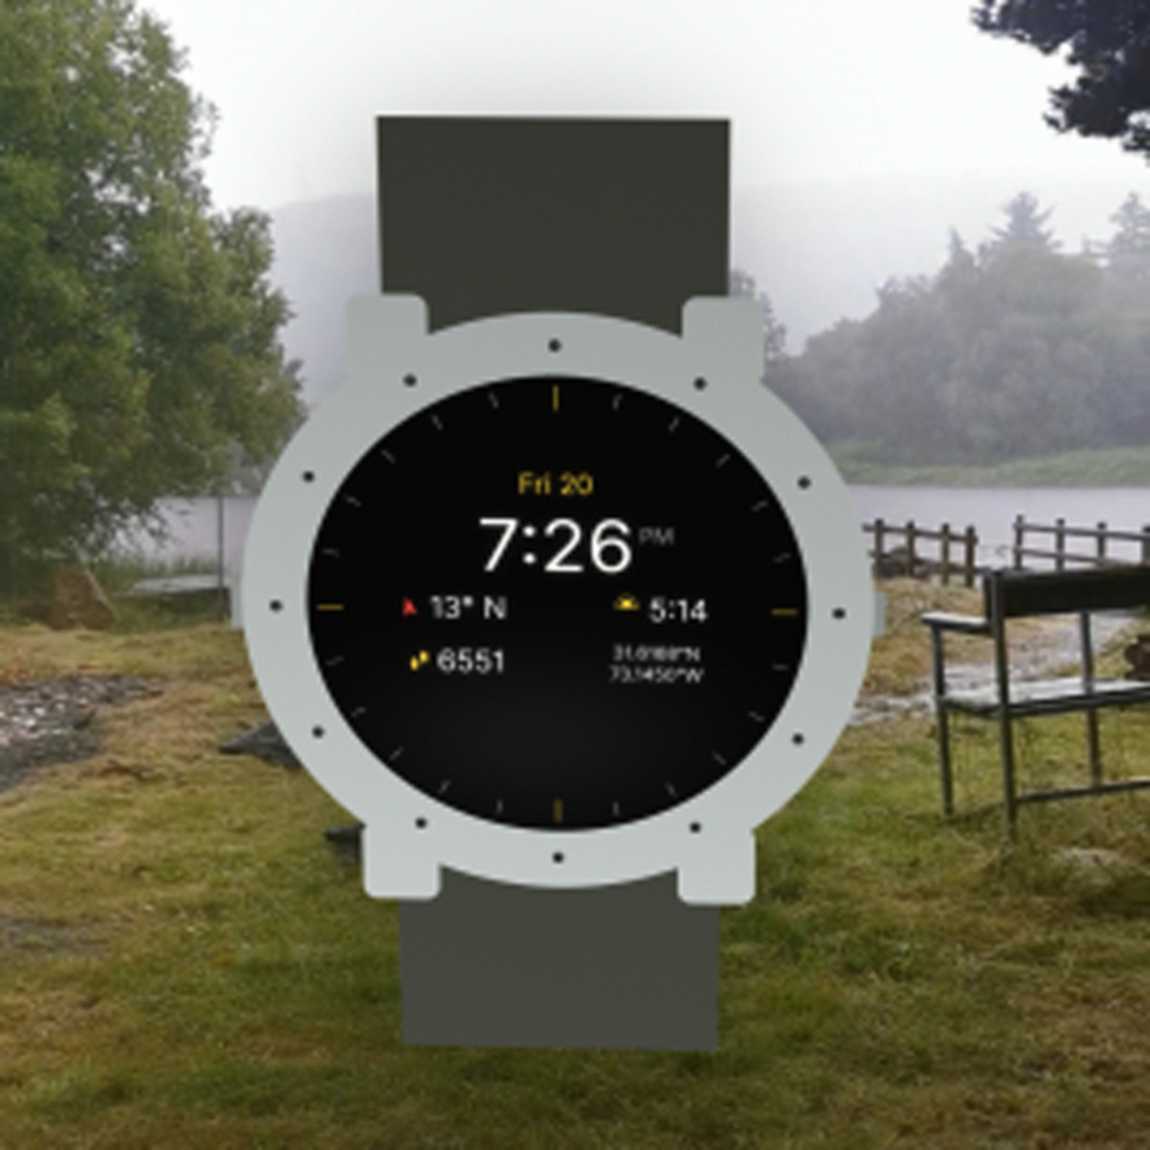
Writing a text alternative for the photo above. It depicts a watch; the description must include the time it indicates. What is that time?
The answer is 7:26
